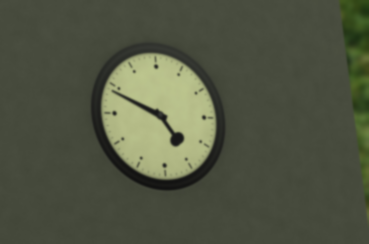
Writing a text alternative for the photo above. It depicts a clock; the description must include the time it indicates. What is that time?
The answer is 4:49
